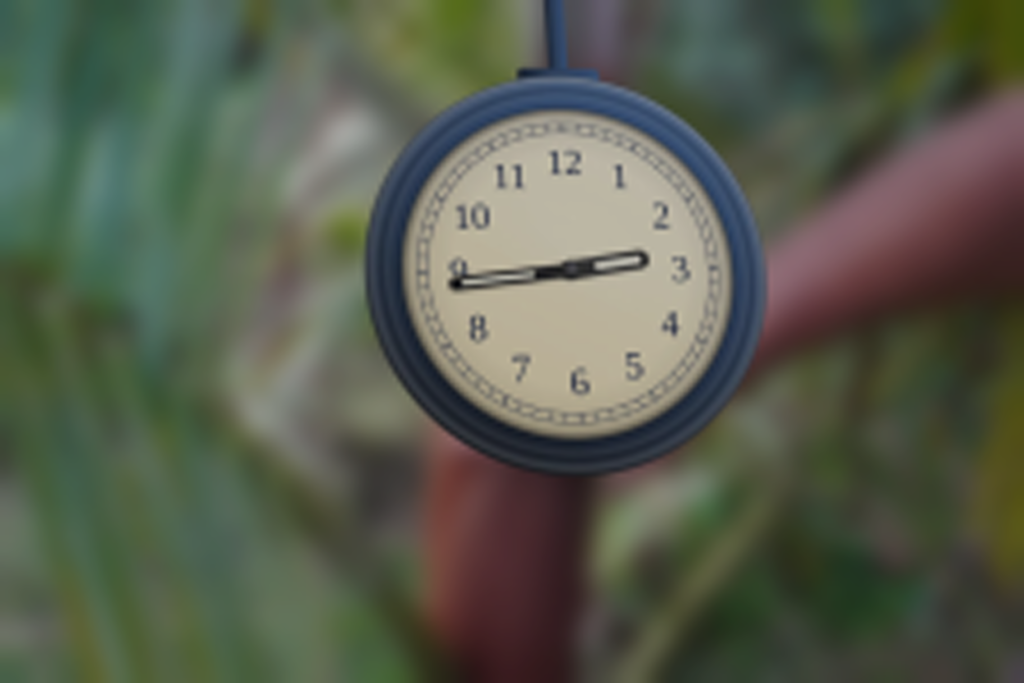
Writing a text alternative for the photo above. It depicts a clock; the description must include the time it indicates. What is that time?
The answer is 2:44
